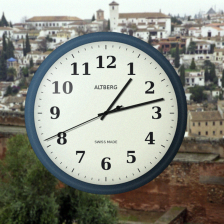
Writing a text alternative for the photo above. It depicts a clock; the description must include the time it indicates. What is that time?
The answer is 1:12:41
